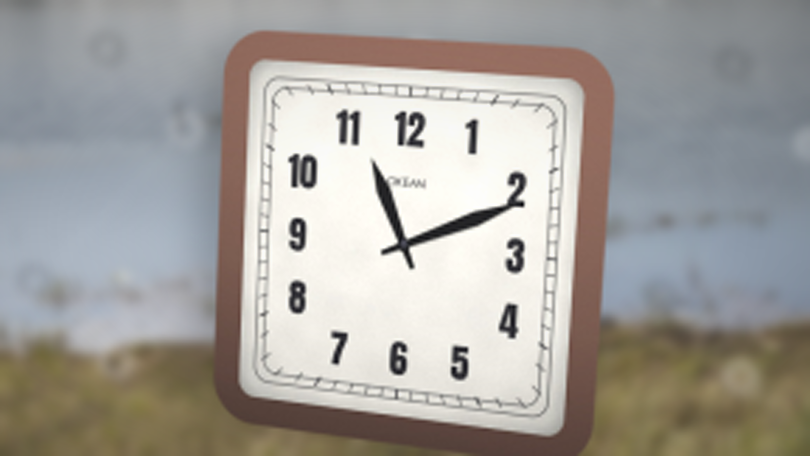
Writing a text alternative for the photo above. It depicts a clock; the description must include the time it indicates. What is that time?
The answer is 11:11
